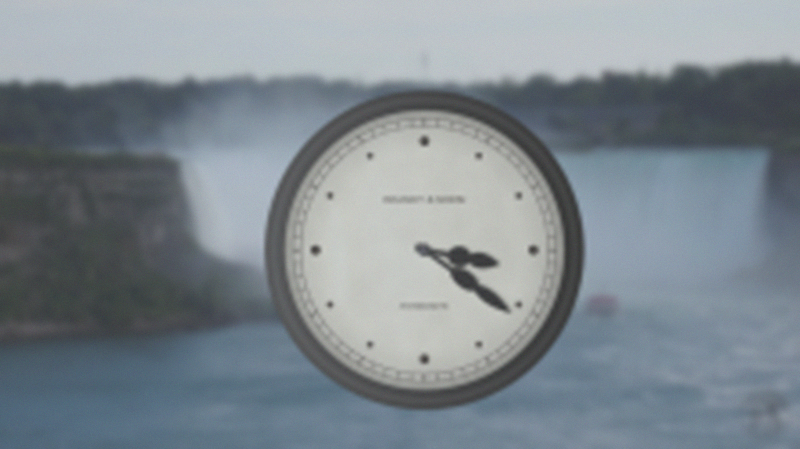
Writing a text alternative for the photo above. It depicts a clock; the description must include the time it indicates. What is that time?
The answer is 3:21
